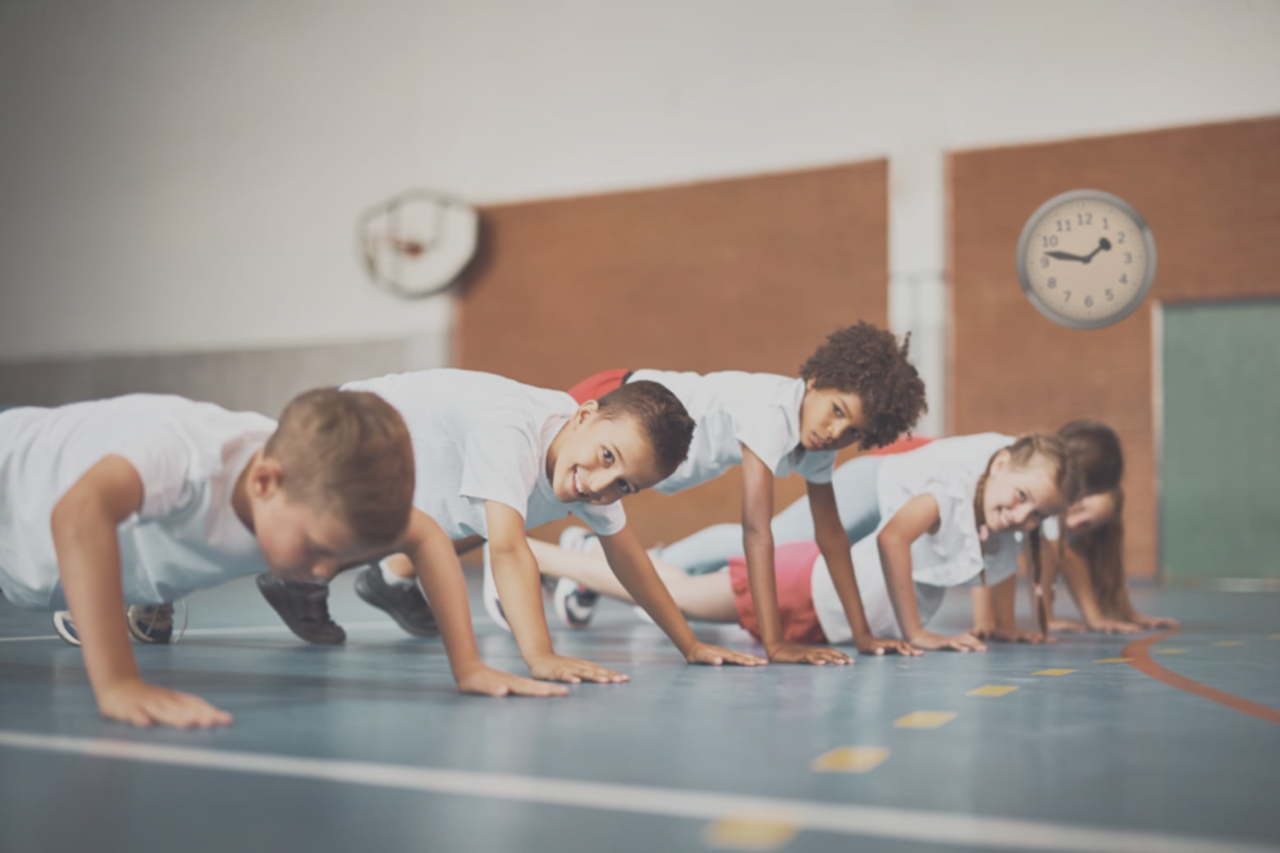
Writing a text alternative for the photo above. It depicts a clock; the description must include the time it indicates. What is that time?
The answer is 1:47
